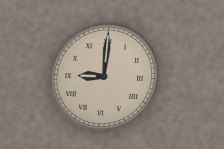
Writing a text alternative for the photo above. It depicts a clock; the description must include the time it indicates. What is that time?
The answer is 9:00
